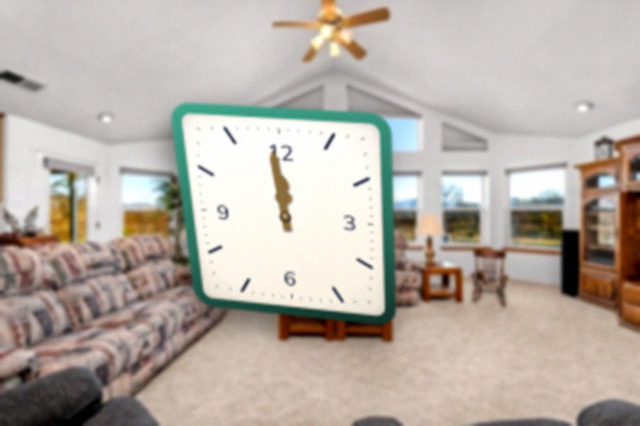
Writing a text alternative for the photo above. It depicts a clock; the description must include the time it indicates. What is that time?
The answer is 11:59
